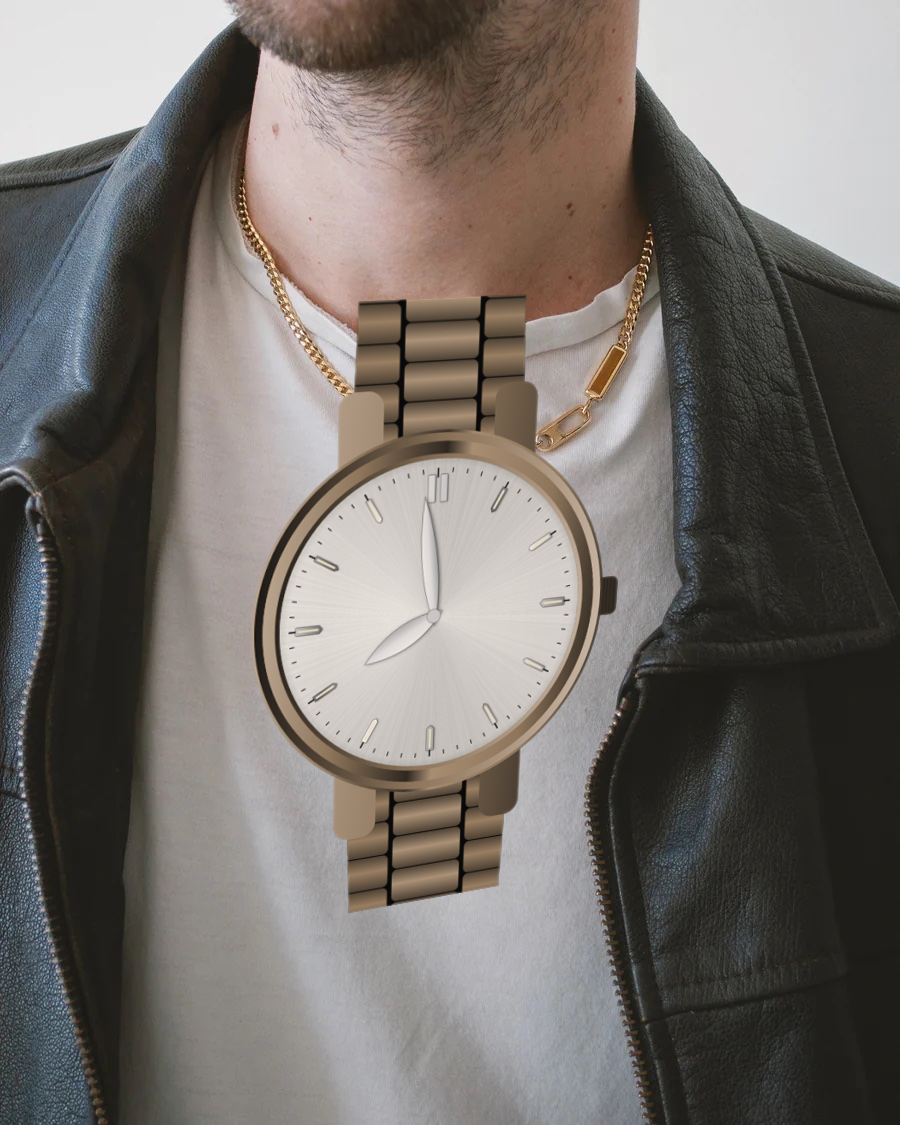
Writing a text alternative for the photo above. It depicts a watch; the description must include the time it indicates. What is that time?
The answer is 7:59
